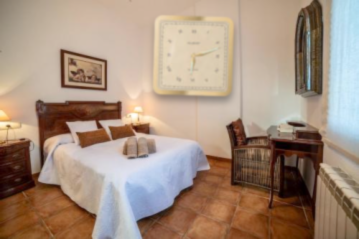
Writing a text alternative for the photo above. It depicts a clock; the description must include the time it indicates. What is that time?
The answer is 6:12
